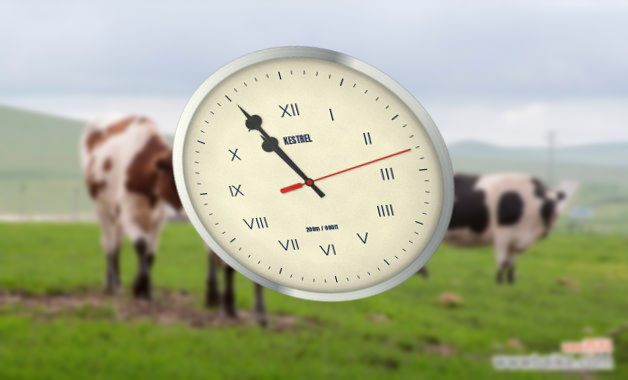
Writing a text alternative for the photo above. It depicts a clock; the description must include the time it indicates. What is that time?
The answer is 10:55:13
